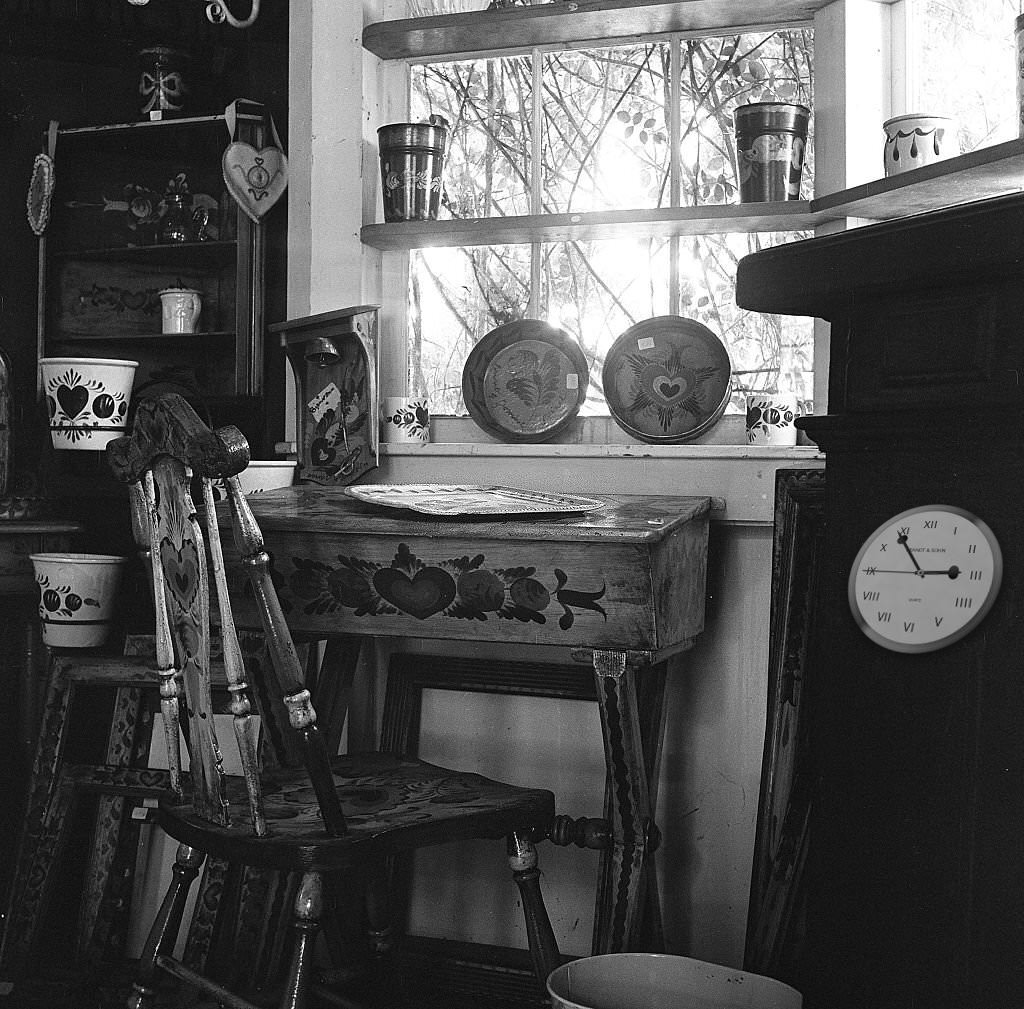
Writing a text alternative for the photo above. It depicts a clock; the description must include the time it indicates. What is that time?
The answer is 2:53:45
